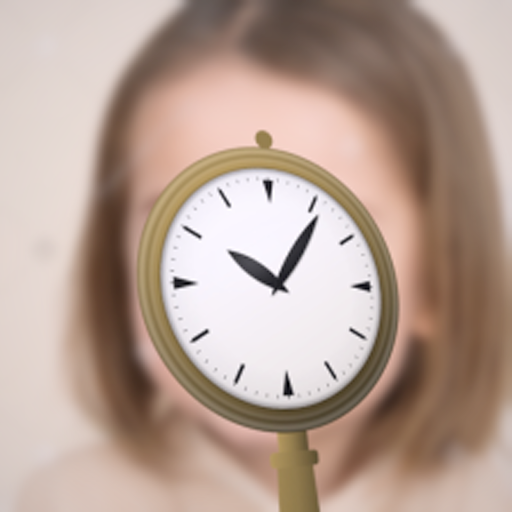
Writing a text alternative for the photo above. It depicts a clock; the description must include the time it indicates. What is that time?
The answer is 10:06
